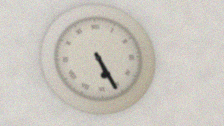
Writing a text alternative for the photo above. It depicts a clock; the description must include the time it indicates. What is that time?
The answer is 5:26
